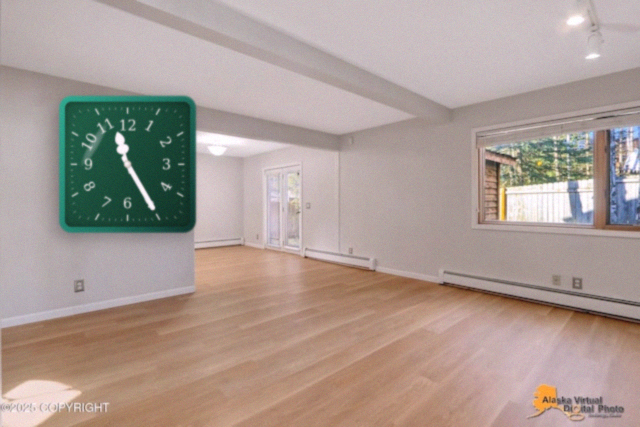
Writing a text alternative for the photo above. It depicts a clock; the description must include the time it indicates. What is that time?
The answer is 11:25
